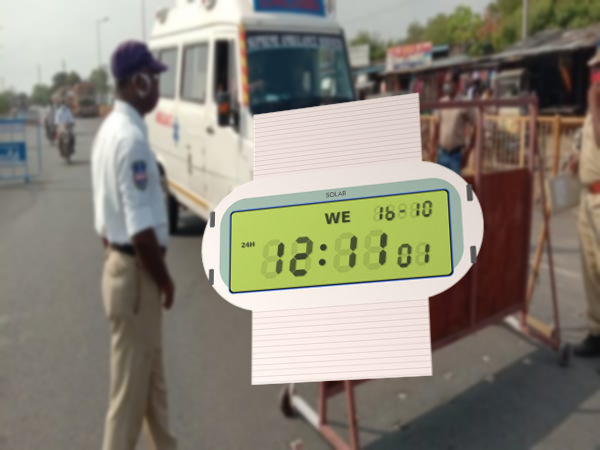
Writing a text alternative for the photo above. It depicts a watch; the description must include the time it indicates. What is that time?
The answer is 12:11:01
